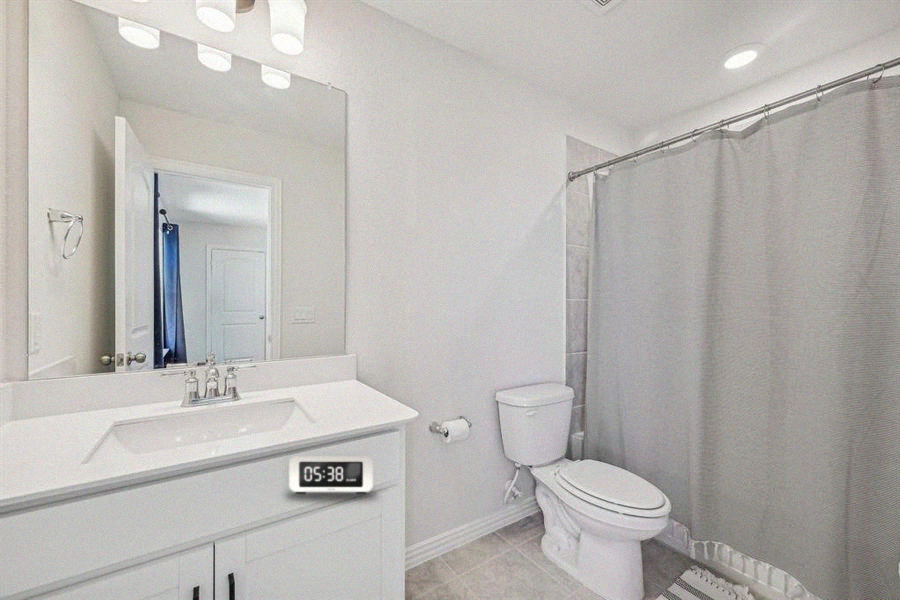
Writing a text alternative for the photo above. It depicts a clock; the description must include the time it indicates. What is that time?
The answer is 5:38
